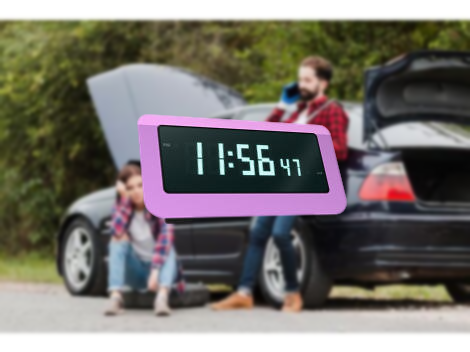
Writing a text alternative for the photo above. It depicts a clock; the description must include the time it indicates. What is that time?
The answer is 11:56:47
